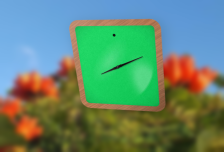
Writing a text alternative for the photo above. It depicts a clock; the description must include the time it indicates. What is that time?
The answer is 8:11
